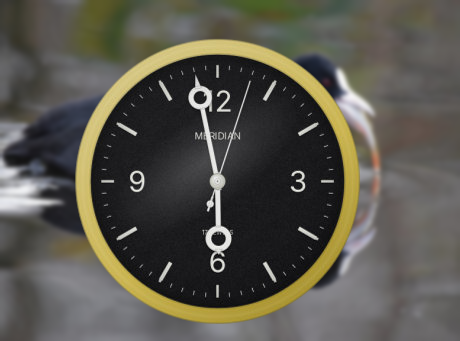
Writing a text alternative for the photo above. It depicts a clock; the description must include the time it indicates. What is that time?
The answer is 5:58:03
